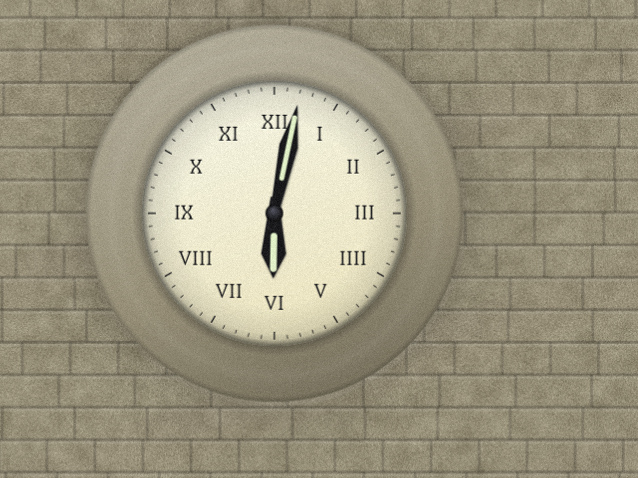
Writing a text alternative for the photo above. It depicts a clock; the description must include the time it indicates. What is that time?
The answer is 6:02
